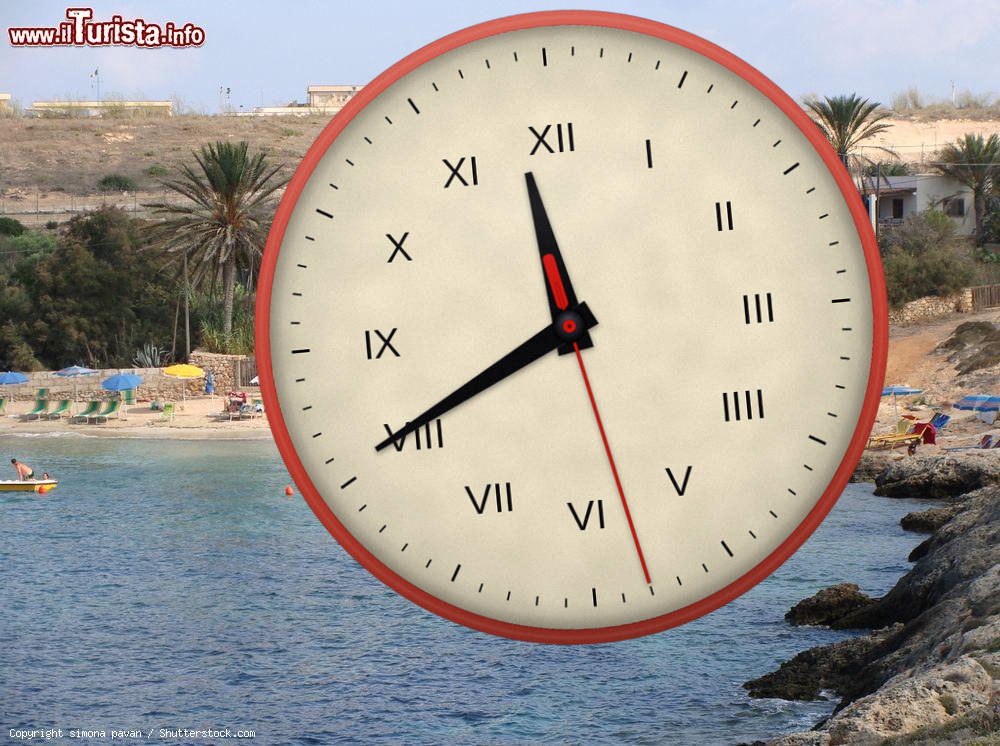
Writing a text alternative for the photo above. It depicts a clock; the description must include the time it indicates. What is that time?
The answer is 11:40:28
